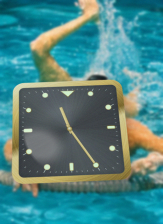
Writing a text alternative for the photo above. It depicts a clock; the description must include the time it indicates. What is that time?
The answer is 11:25
